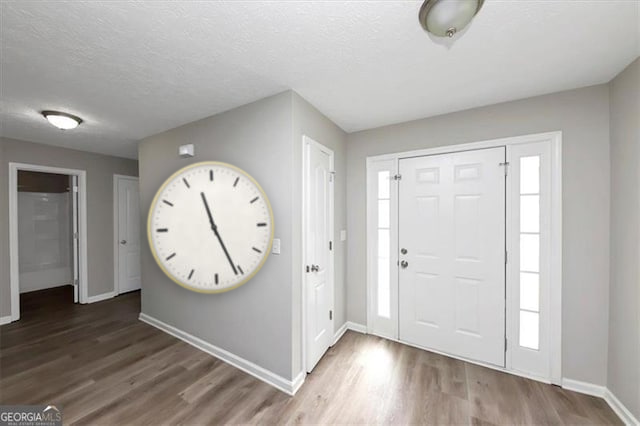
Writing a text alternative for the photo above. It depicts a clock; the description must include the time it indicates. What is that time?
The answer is 11:26
